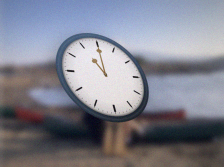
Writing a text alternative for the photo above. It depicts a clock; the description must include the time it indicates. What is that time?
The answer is 11:00
